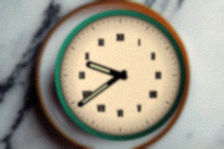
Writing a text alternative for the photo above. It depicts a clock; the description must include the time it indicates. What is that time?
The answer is 9:39
